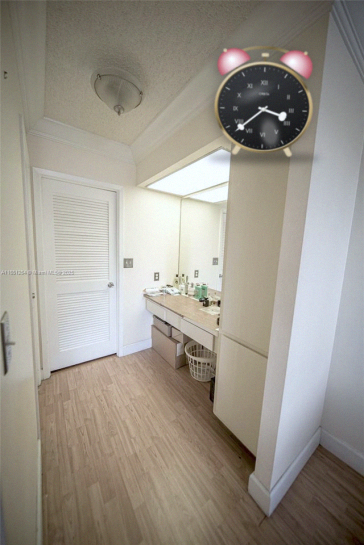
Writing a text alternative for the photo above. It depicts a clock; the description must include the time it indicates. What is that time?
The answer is 3:38
